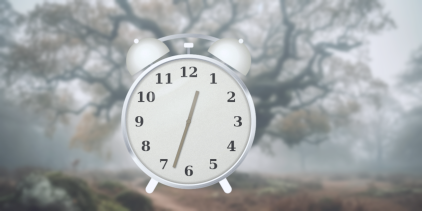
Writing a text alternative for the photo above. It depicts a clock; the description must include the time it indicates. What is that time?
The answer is 12:33
